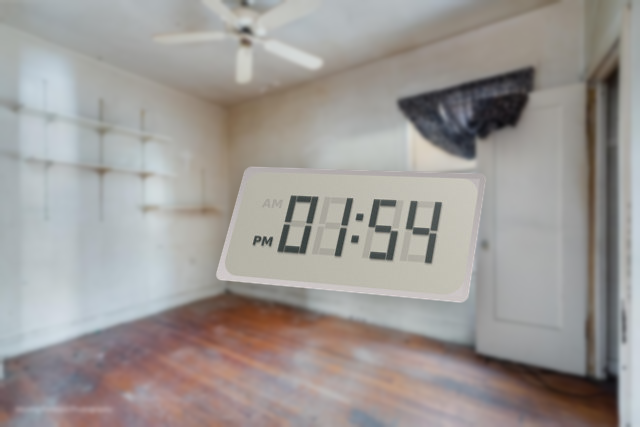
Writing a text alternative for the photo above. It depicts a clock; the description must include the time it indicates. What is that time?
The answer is 1:54
